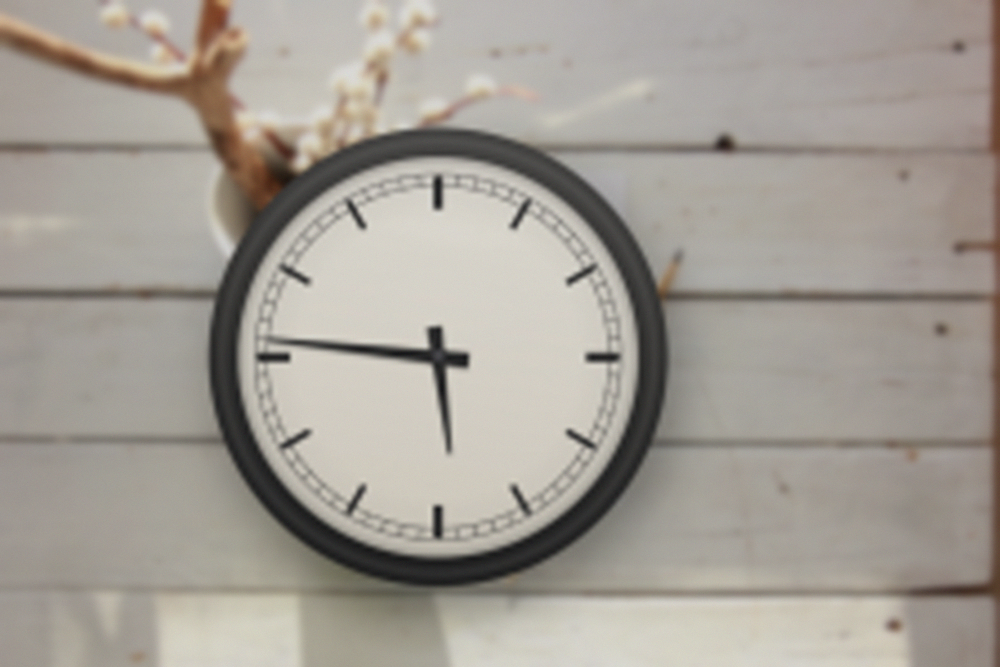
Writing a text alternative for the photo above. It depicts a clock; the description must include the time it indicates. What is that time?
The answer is 5:46
